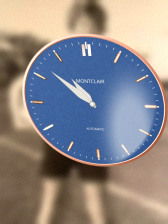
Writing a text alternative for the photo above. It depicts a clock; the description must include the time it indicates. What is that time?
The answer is 10:52
